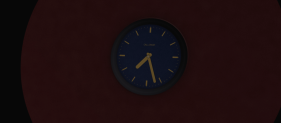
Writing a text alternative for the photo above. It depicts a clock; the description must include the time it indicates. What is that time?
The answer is 7:27
